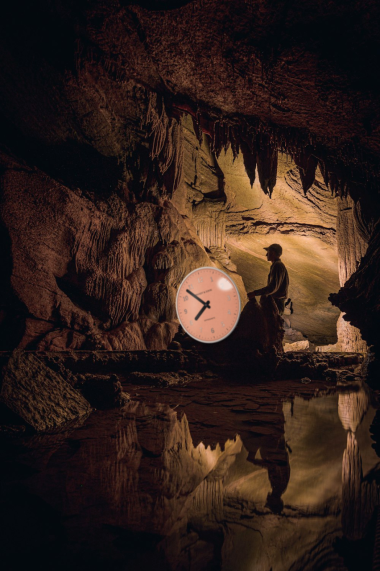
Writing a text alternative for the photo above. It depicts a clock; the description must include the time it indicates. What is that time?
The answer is 7:53
